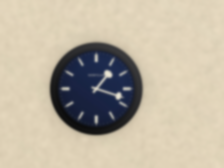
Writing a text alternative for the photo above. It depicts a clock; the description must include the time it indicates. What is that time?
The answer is 1:18
